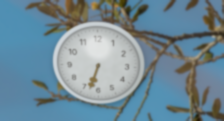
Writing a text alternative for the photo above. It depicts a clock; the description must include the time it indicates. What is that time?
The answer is 6:33
